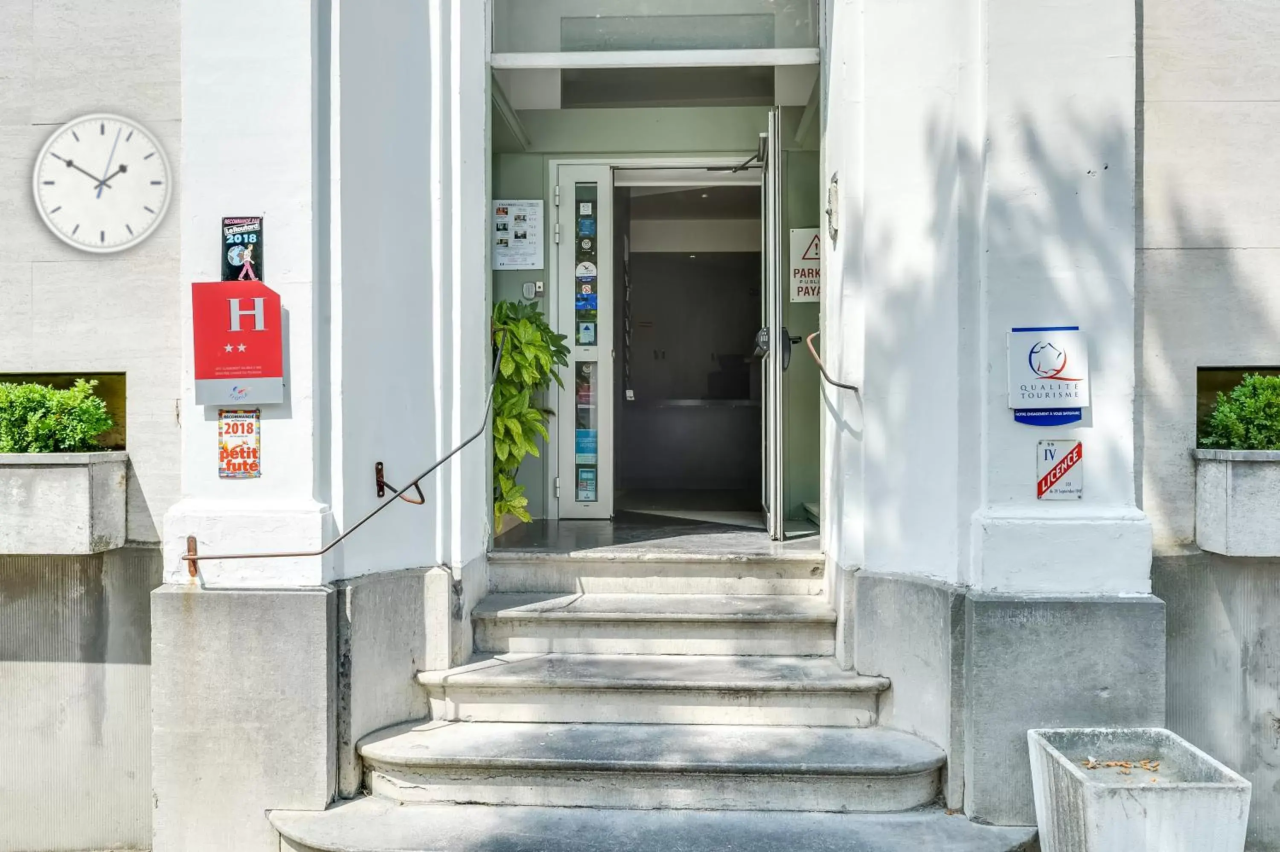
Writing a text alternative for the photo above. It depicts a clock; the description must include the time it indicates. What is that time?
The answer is 1:50:03
